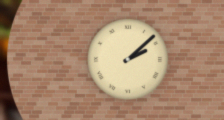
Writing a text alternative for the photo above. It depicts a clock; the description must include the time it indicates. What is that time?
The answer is 2:08
